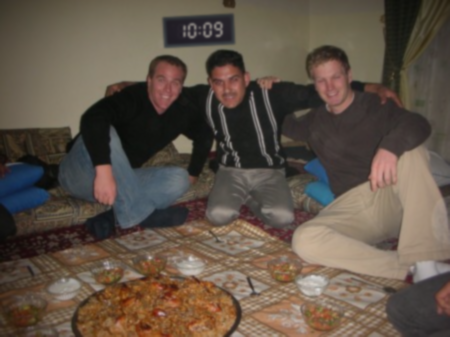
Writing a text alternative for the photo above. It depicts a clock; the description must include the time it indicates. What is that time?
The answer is 10:09
